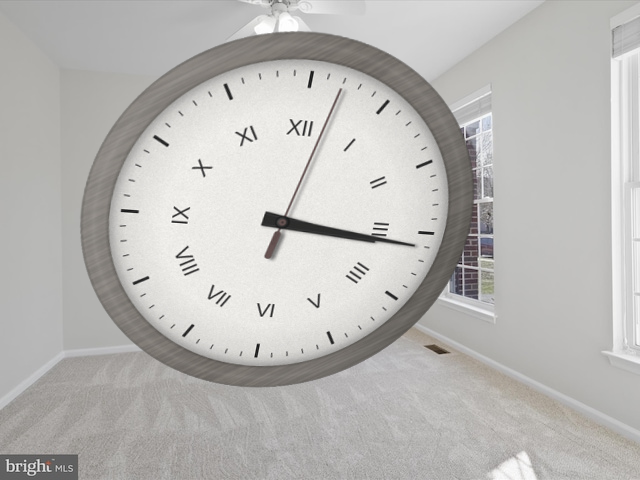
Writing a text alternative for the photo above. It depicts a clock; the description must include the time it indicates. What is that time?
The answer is 3:16:02
